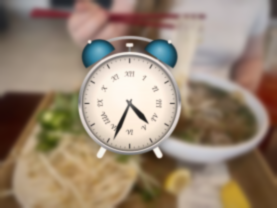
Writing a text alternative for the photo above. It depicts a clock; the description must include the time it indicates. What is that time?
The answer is 4:34
